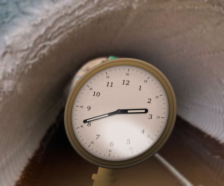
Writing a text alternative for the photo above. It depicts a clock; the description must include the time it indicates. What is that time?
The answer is 2:41
